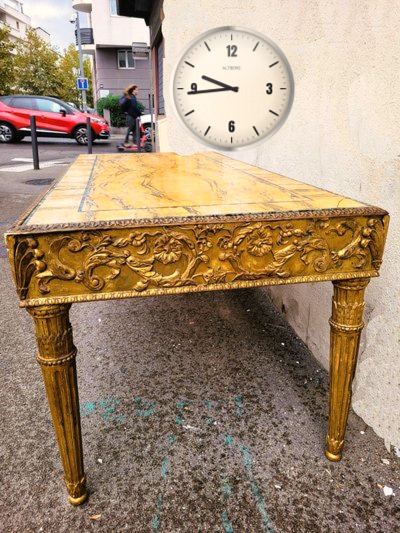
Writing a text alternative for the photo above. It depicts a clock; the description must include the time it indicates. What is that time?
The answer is 9:44
